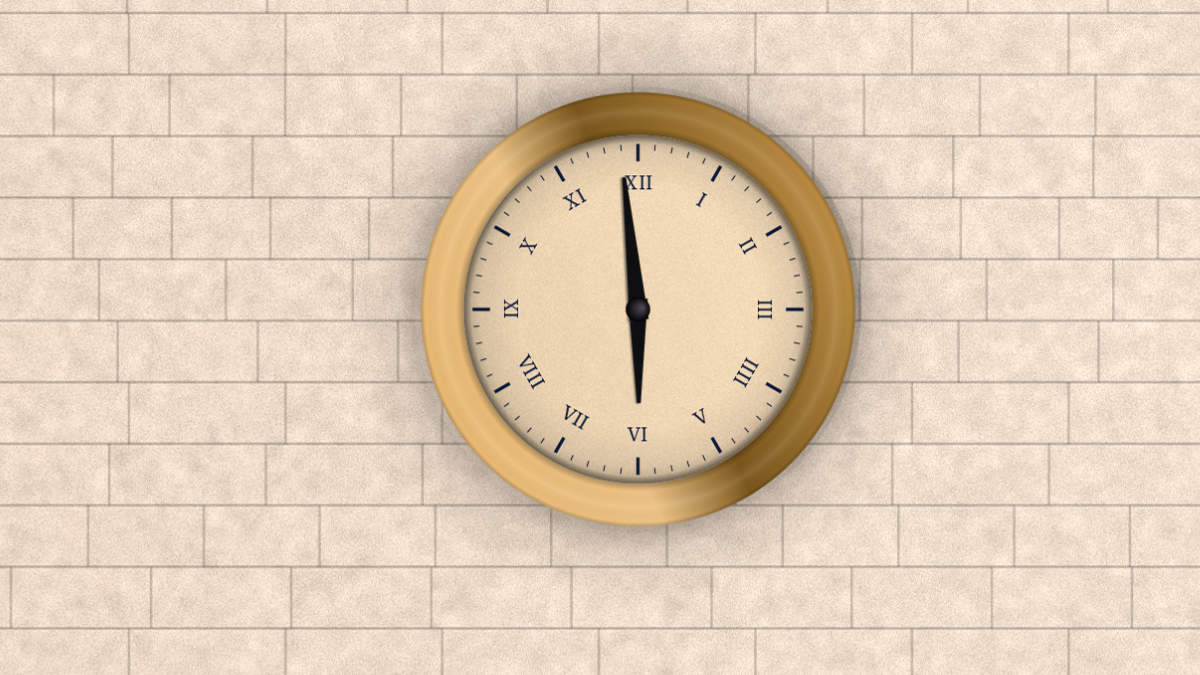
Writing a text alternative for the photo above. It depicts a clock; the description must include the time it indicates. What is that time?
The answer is 5:59
